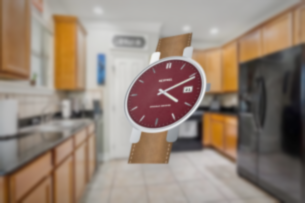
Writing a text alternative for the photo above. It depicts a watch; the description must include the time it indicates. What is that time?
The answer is 4:11
